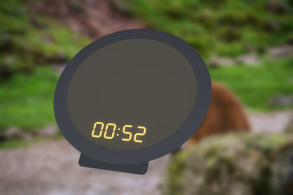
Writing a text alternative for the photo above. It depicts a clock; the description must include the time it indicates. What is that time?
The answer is 0:52
